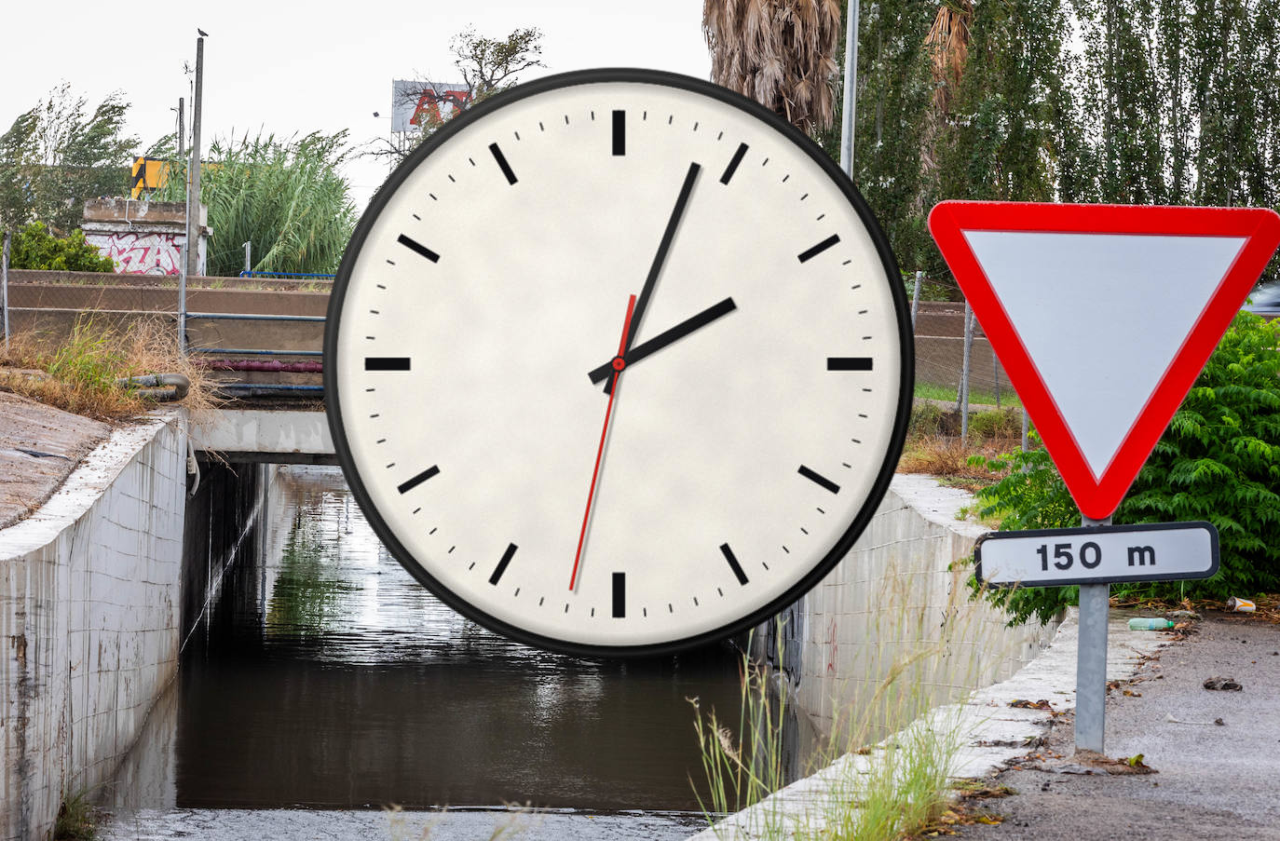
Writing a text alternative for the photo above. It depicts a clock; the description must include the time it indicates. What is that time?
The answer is 2:03:32
